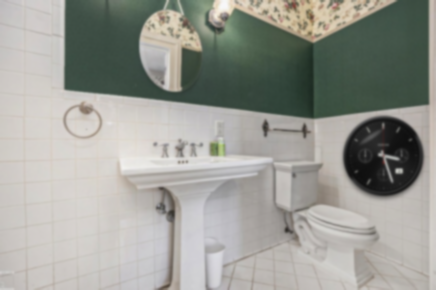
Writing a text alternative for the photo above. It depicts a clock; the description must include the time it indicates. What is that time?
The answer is 3:27
